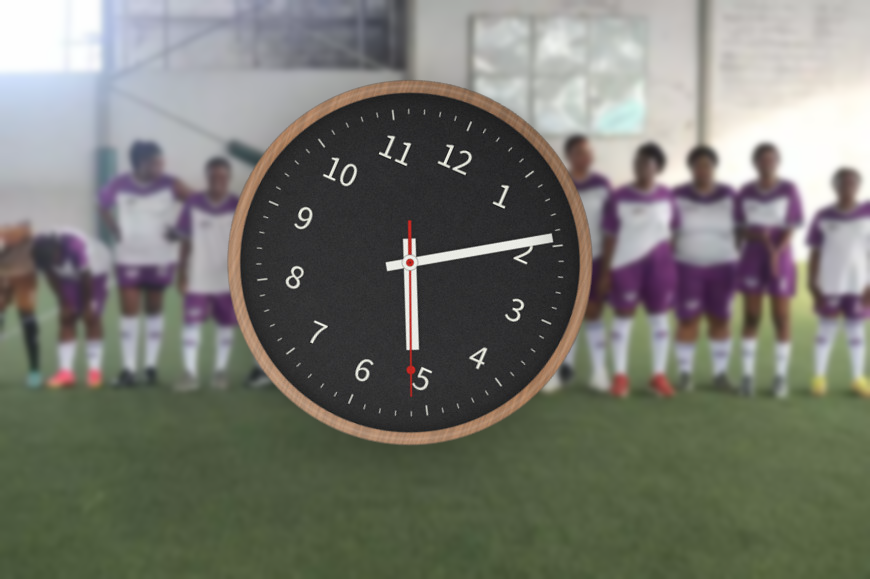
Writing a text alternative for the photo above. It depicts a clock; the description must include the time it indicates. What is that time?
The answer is 5:09:26
